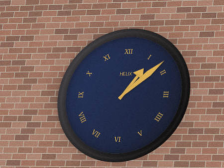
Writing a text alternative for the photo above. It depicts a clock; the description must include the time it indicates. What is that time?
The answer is 1:08
